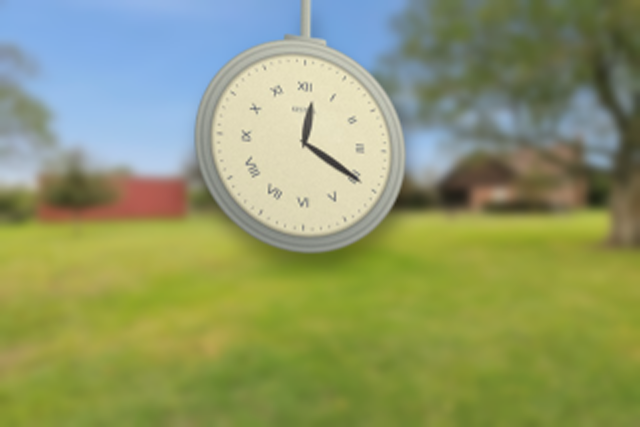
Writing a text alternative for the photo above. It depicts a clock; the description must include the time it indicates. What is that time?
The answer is 12:20
